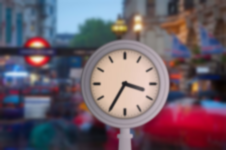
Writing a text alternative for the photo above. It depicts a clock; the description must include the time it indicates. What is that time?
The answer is 3:35
